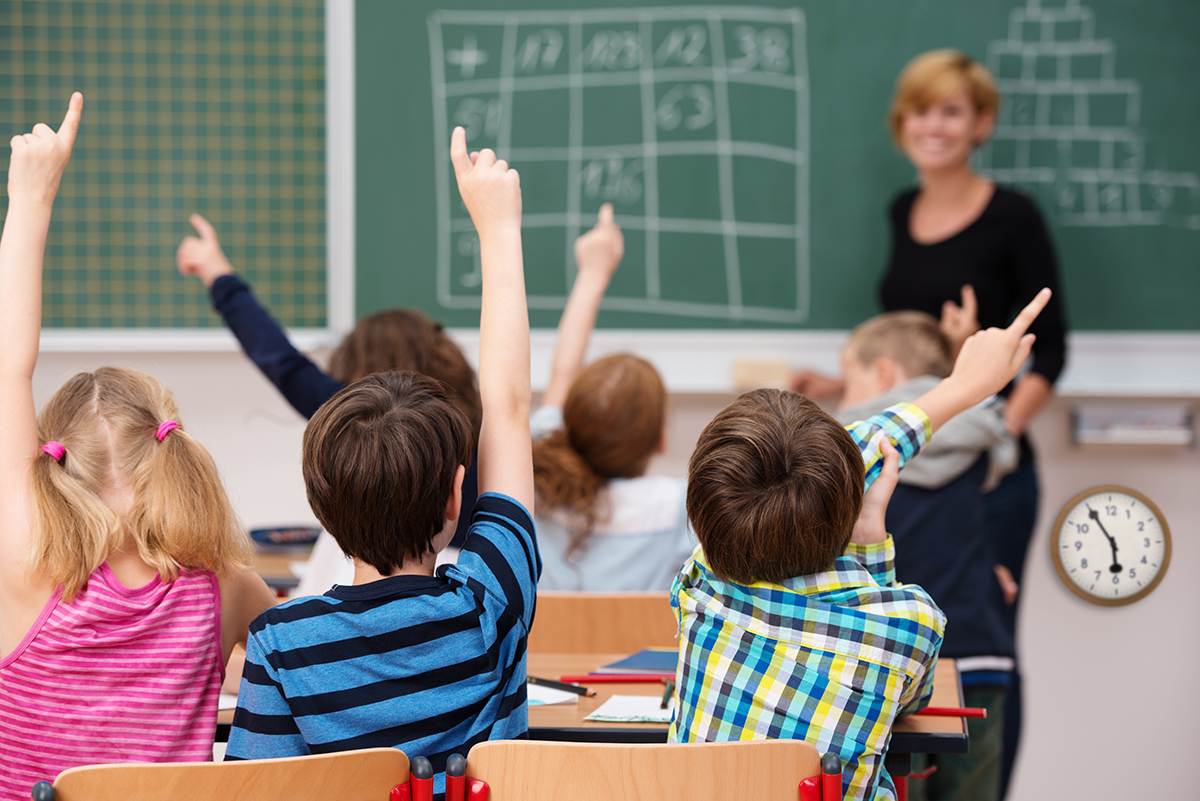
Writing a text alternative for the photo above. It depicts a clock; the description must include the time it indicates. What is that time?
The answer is 5:55
